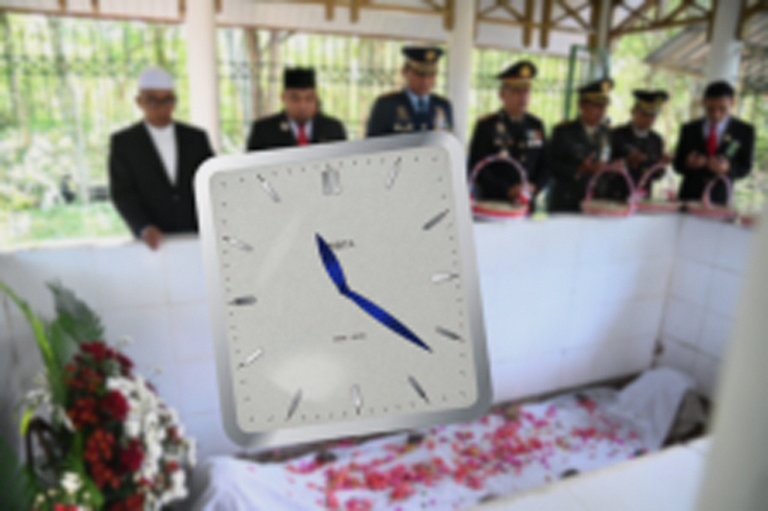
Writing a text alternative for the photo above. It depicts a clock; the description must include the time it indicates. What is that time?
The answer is 11:22
